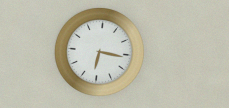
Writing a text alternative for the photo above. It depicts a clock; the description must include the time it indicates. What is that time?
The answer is 6:16
